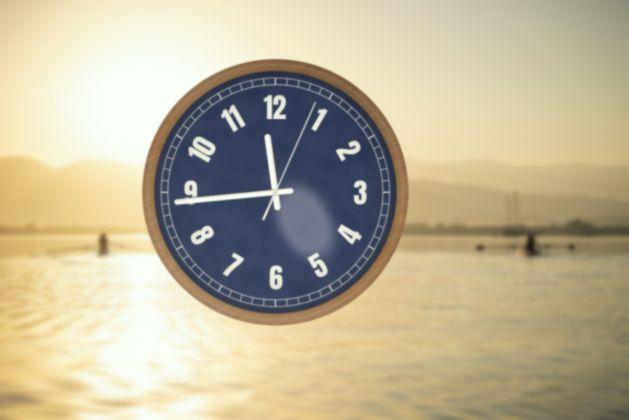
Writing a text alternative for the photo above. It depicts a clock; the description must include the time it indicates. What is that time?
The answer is 11:44:04
